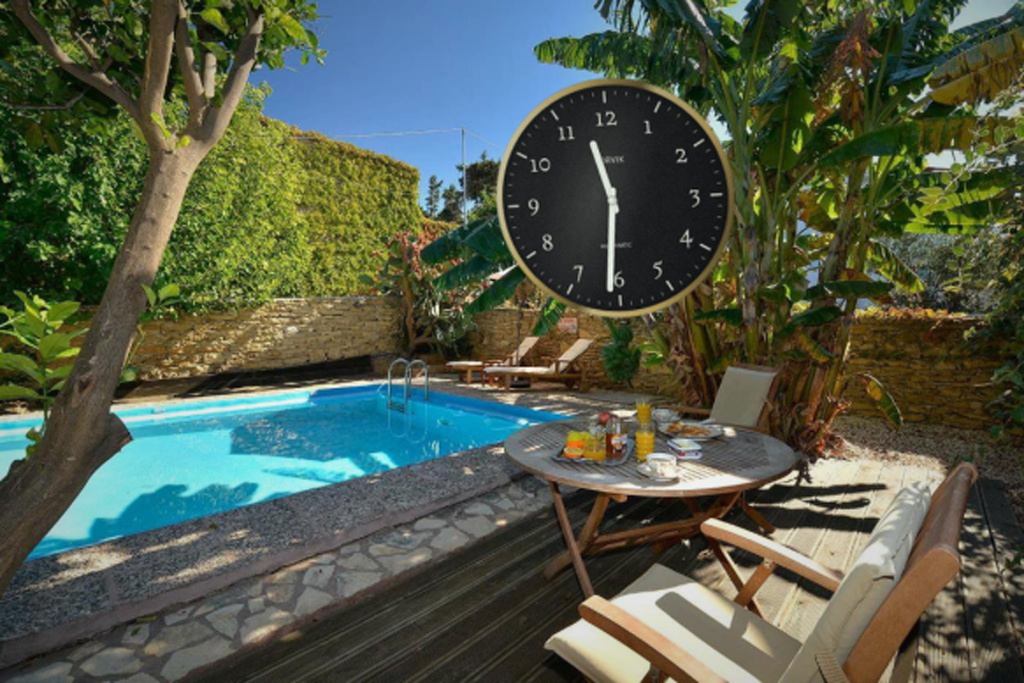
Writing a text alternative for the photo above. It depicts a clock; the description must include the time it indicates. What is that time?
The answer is 11:31
